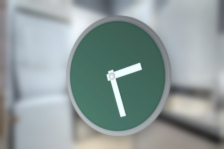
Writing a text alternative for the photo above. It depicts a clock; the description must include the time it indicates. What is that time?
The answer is 2:27
